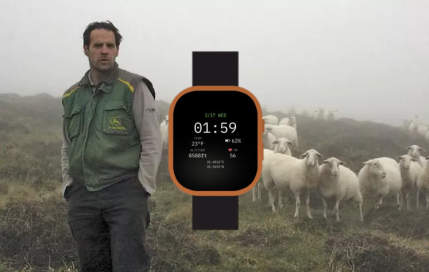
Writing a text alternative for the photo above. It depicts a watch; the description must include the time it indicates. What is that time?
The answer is 1:59
